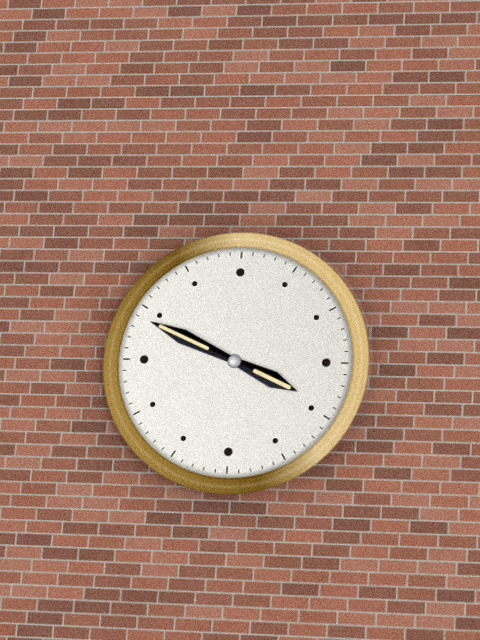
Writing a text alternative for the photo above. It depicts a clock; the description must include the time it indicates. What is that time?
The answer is 3:49
